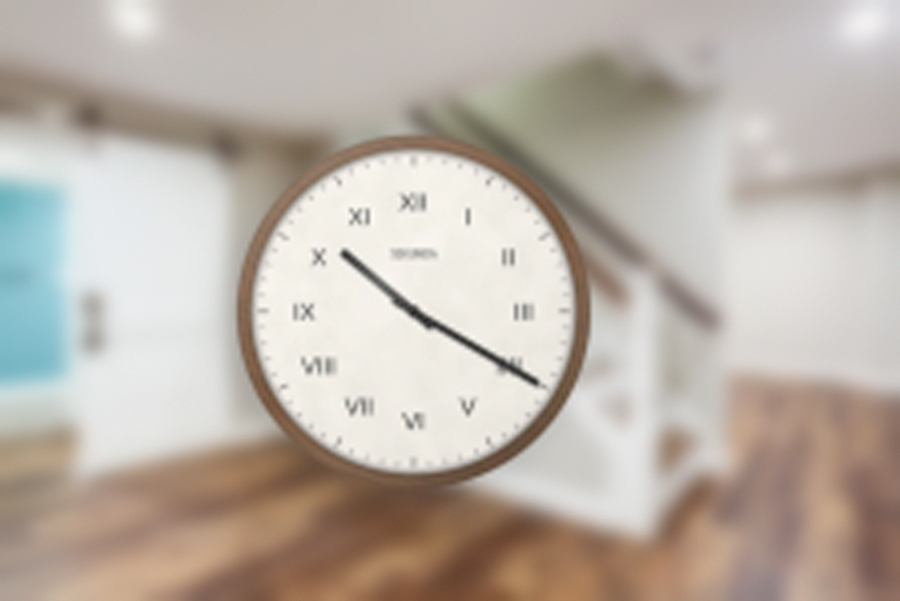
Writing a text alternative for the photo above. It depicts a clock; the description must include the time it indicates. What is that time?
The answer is 10:20
